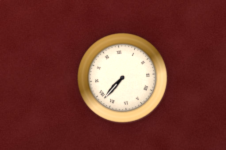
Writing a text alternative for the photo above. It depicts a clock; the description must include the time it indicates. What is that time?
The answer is 7:38
